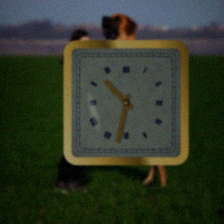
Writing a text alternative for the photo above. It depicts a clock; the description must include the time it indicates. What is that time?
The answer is 10:32
